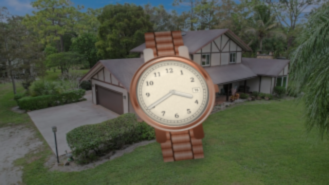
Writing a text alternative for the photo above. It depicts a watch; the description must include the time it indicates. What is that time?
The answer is 3:40
